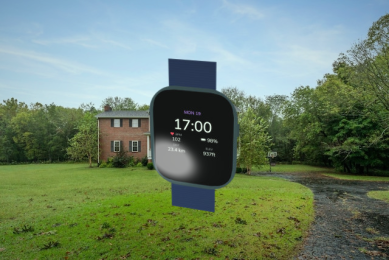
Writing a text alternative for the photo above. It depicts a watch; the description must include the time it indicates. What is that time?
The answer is 17:00
